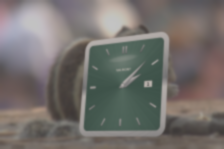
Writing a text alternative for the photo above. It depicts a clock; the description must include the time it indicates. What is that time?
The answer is 2:08
